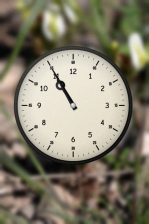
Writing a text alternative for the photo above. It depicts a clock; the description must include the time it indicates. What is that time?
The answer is 10:55
